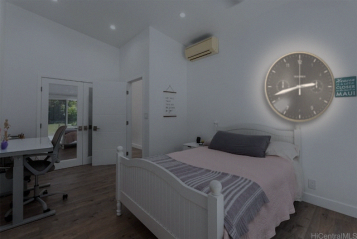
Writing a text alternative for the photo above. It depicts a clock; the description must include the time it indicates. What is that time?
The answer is 2:42
